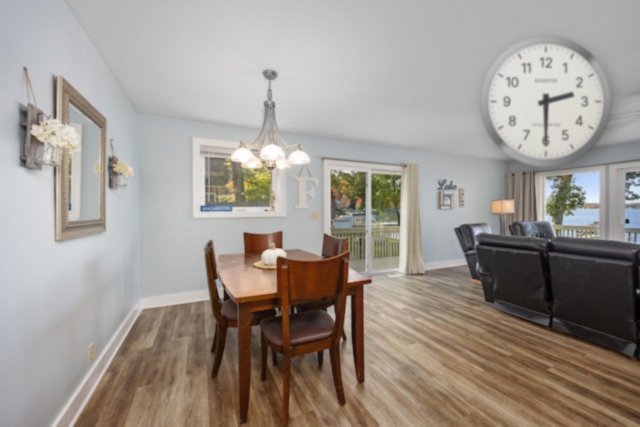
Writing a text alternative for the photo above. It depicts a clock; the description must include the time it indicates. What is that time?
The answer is 2:30
